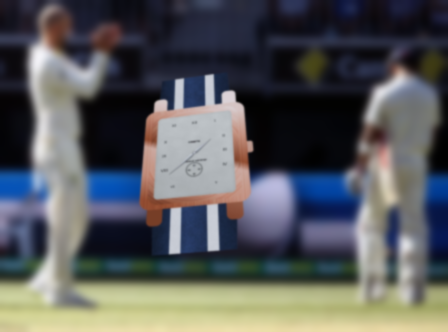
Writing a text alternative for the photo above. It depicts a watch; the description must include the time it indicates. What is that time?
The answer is 1:38
